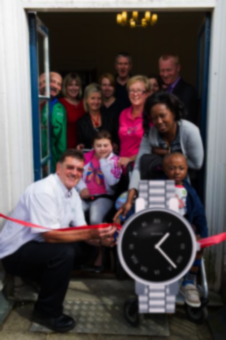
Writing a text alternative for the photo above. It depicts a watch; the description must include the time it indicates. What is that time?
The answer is 1:23
